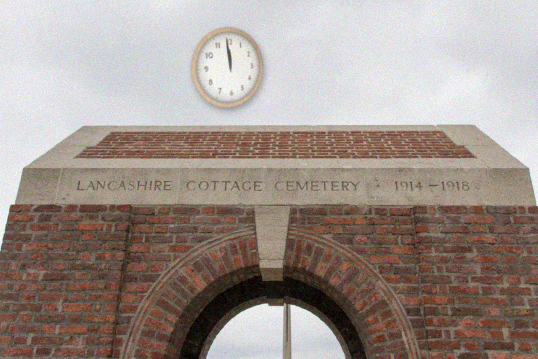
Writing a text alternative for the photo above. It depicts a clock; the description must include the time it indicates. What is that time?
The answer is 11:59
